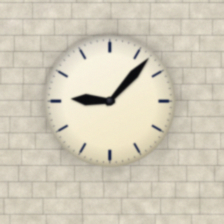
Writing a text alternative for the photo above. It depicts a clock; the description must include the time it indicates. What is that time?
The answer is 9:07
